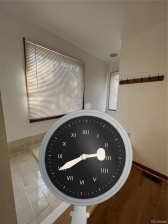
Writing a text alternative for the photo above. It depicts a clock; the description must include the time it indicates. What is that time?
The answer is 2:40
